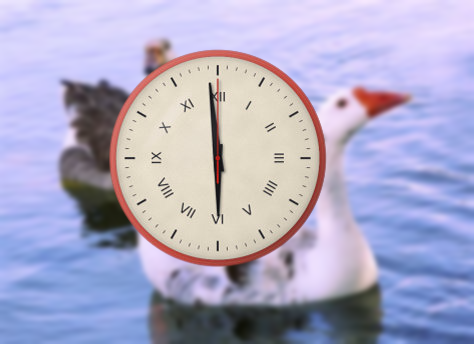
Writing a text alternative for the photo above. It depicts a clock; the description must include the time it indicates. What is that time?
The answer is 5:59:00
